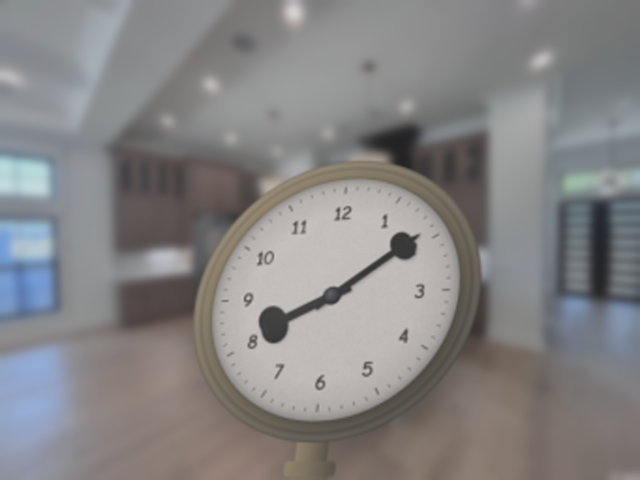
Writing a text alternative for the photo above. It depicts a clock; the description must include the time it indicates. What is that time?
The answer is 8:09
